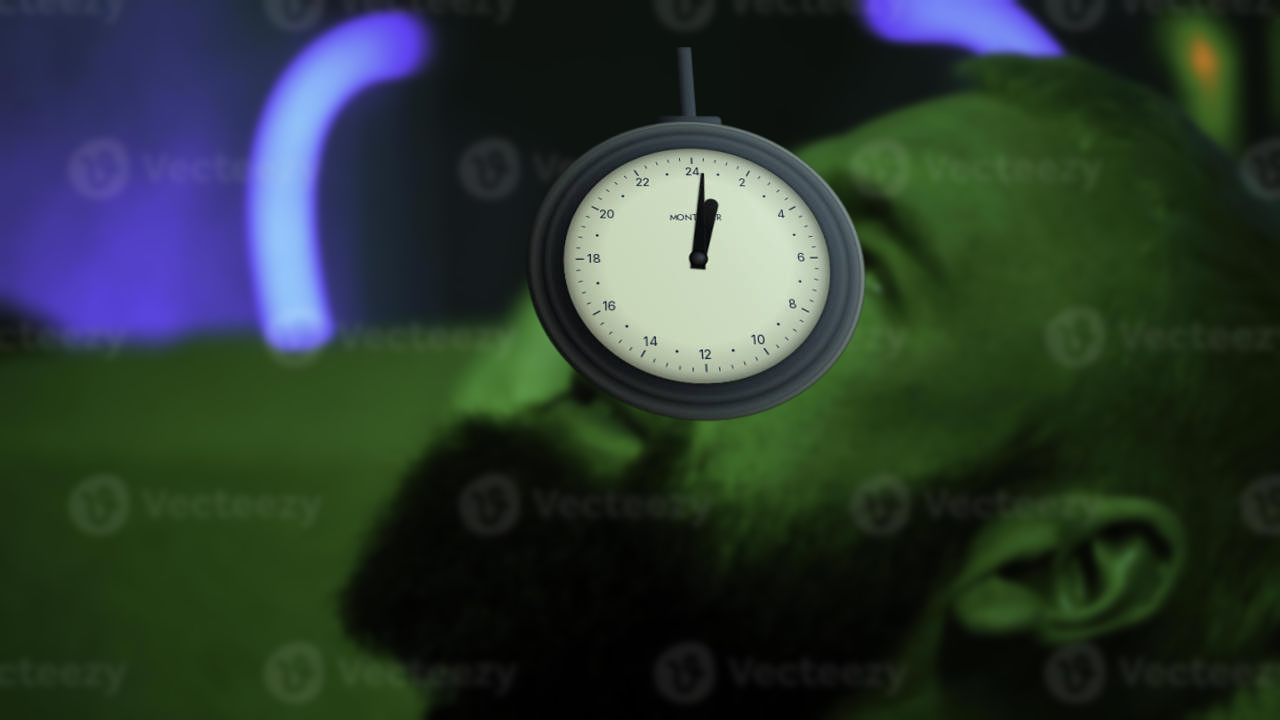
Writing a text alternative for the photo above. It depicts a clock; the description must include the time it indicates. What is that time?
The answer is 1:01
